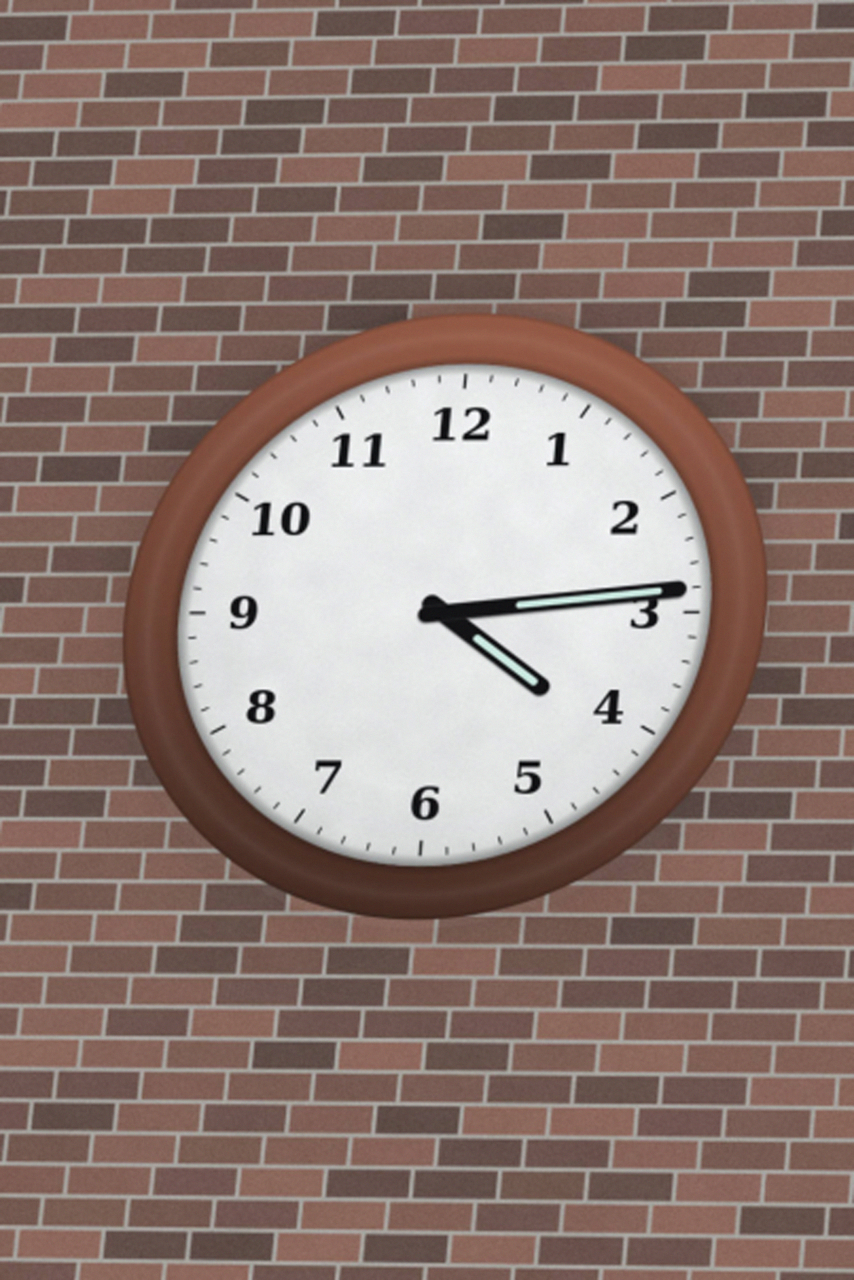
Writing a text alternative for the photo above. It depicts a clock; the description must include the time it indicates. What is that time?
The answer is 4:14
